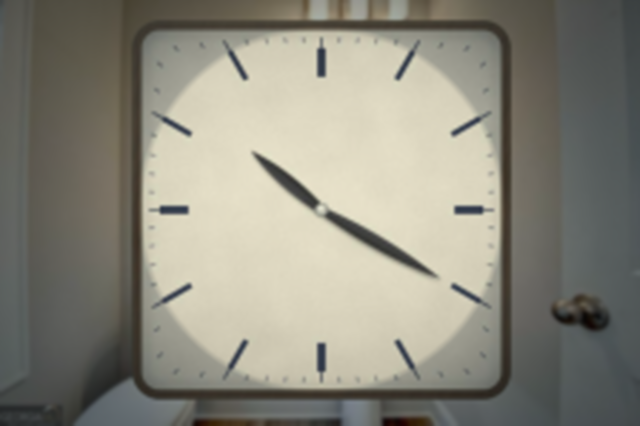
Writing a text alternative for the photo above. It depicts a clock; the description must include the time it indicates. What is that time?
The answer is 10:20
